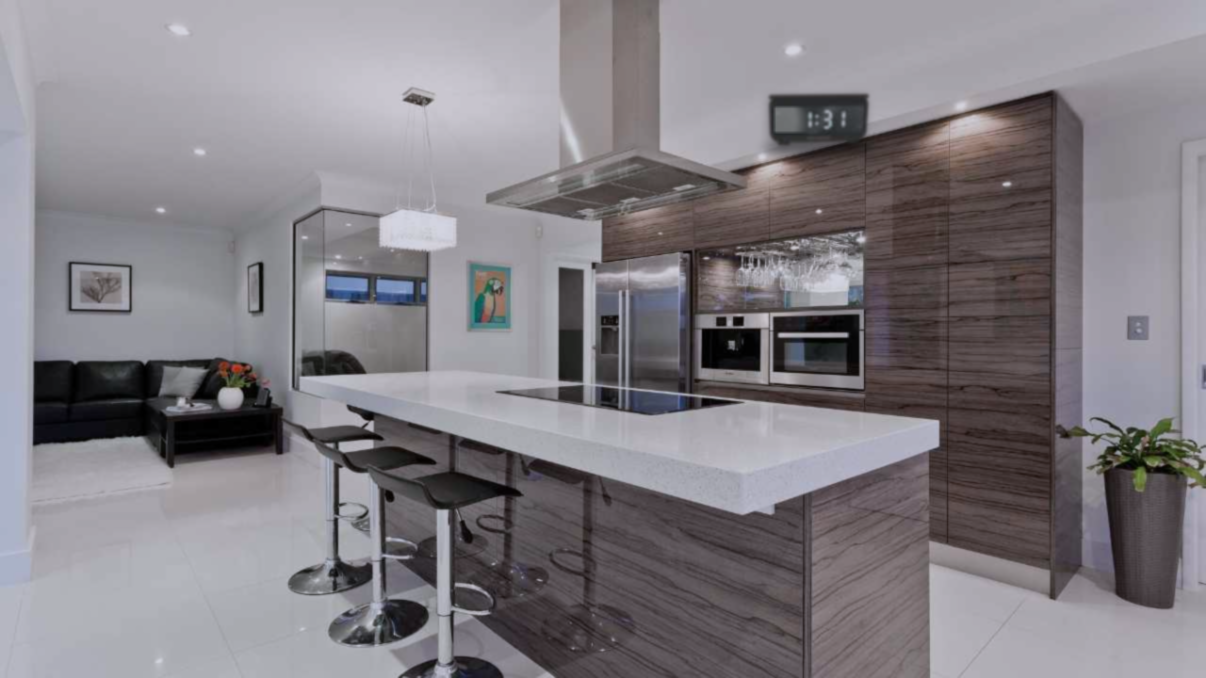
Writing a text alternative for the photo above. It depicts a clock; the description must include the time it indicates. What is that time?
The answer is 1:31
